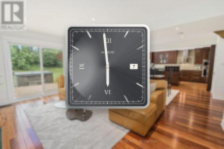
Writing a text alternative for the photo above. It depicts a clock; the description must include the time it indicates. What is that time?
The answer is 5:59
